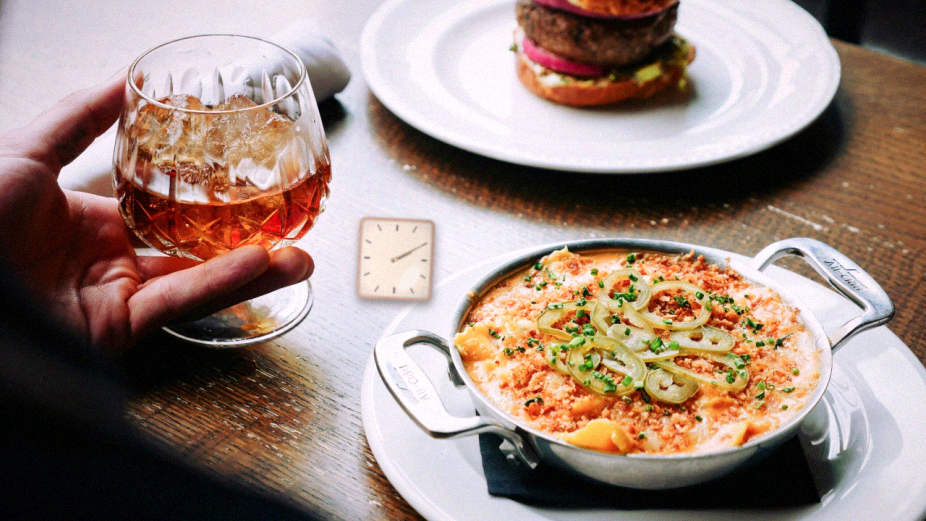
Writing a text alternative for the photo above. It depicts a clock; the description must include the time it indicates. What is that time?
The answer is 2:10
